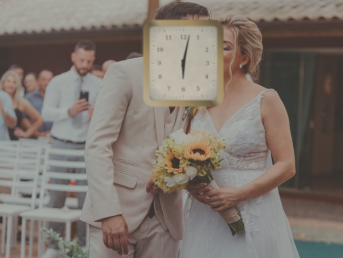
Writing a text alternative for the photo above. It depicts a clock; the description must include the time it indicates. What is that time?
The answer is 6:02
